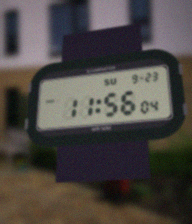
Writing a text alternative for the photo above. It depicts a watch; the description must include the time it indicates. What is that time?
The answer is 11:56:04
